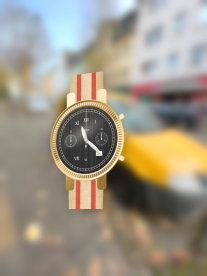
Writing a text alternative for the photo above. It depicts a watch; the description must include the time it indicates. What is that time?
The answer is 11:22
